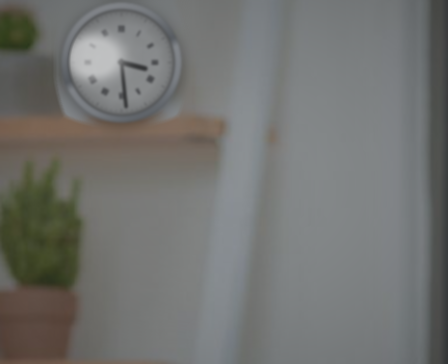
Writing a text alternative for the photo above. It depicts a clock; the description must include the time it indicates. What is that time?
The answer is 3:29
